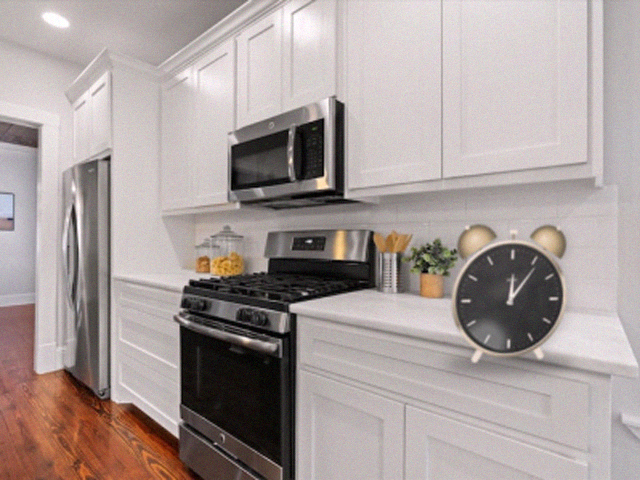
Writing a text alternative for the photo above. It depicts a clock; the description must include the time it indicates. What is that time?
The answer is 12:06
